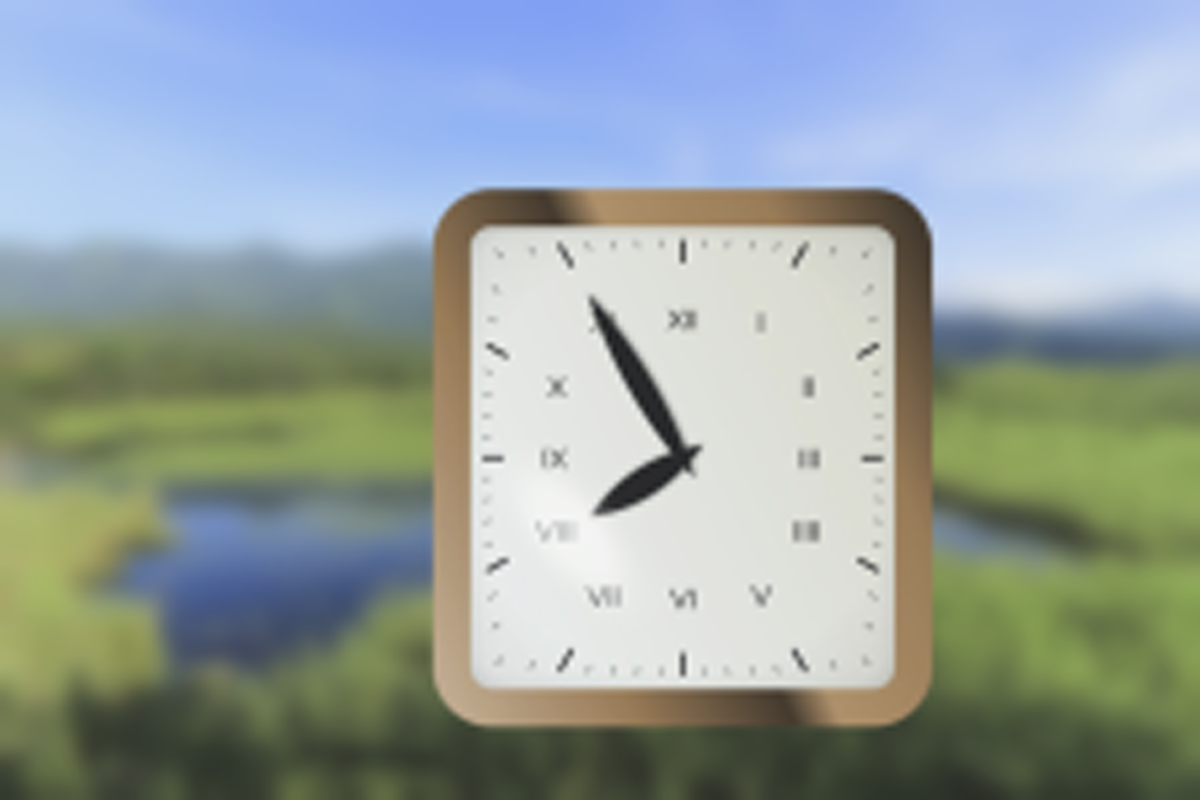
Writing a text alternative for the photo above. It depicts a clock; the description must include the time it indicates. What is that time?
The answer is 7:55
